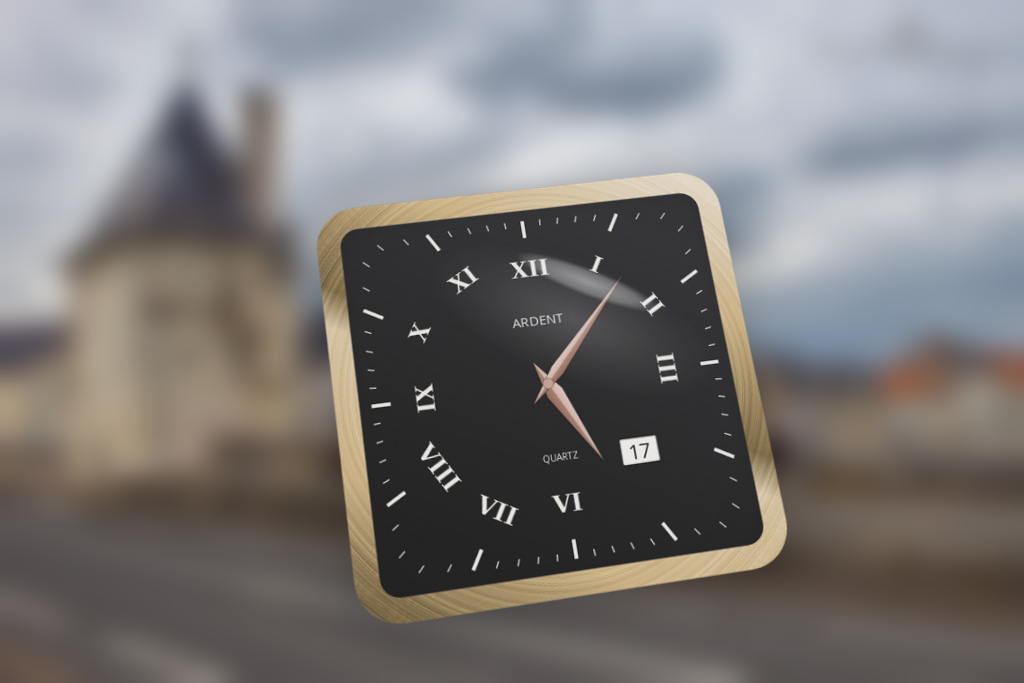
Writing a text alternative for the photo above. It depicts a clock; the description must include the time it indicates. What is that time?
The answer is 5:07
